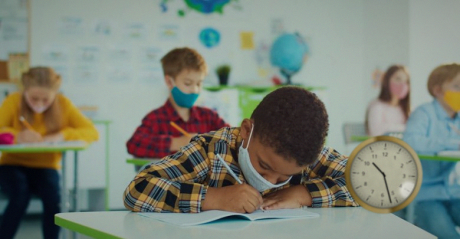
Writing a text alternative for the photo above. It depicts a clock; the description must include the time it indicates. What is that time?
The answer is 10:27
